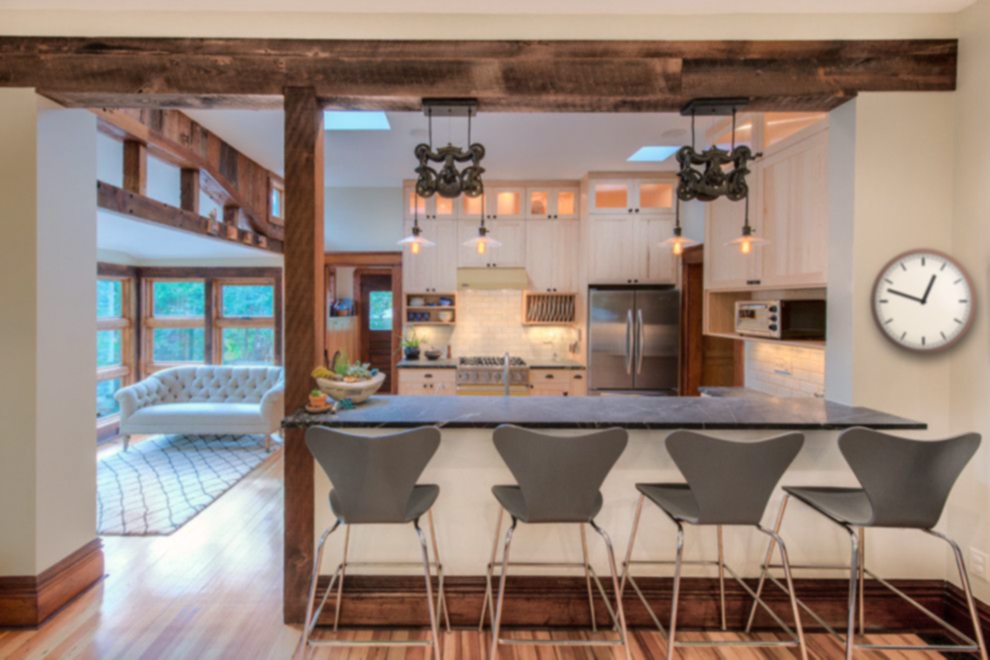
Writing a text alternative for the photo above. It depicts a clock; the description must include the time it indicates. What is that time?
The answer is 12:48
